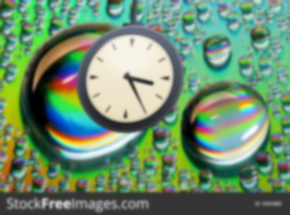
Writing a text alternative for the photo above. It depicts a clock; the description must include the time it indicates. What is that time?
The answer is 3:25
